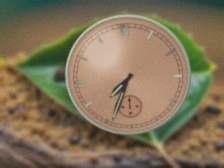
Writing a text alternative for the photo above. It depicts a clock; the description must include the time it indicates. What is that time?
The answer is 7:34
